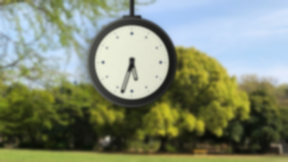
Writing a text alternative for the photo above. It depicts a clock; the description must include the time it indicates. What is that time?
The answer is 5:33
